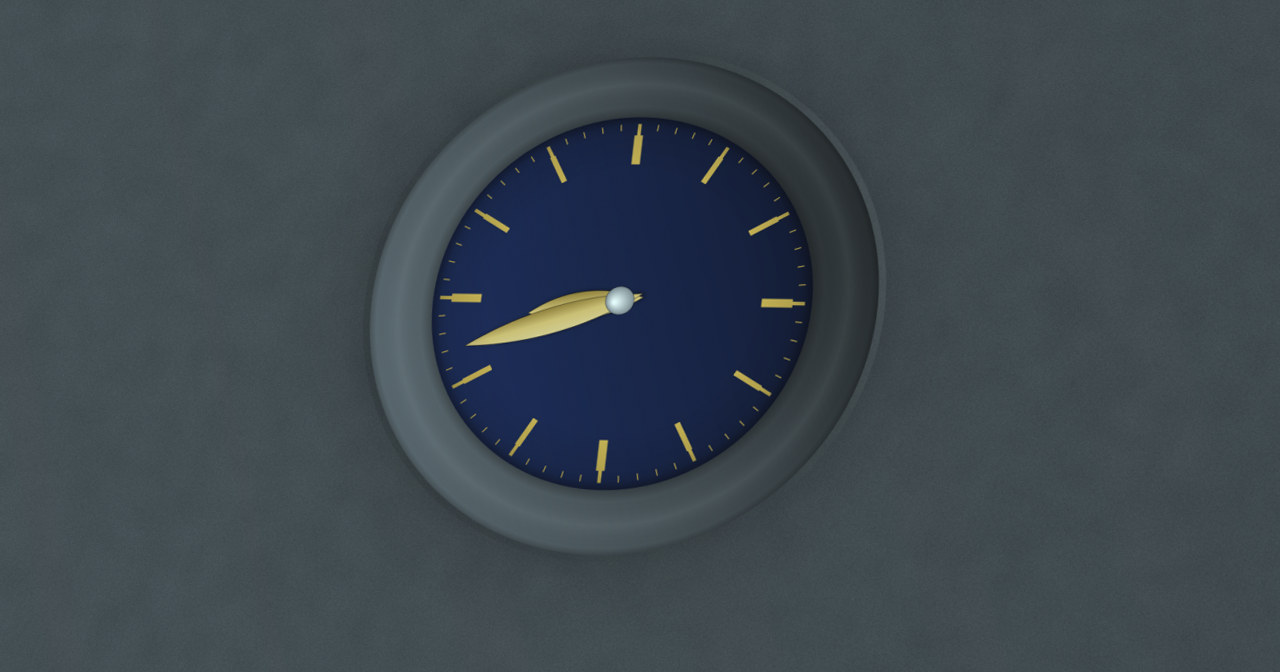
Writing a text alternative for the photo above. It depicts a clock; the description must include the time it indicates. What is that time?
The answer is 8:42
